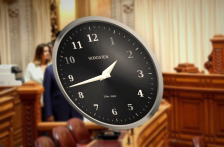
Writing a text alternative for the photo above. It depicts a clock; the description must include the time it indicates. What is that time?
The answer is 1:43
